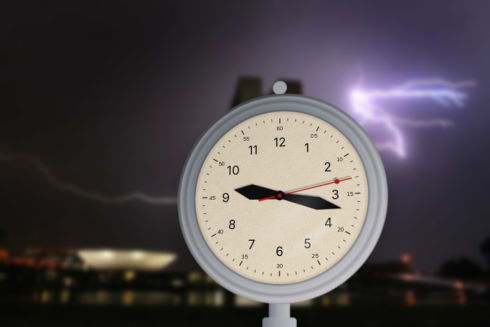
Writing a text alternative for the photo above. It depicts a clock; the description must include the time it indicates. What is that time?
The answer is 9:17:13
